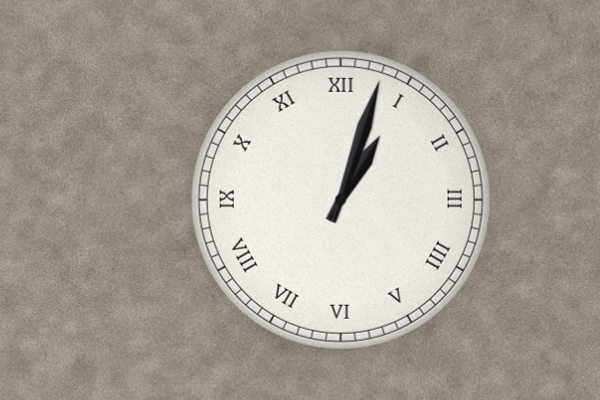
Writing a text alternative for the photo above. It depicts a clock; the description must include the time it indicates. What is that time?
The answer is 1:03
